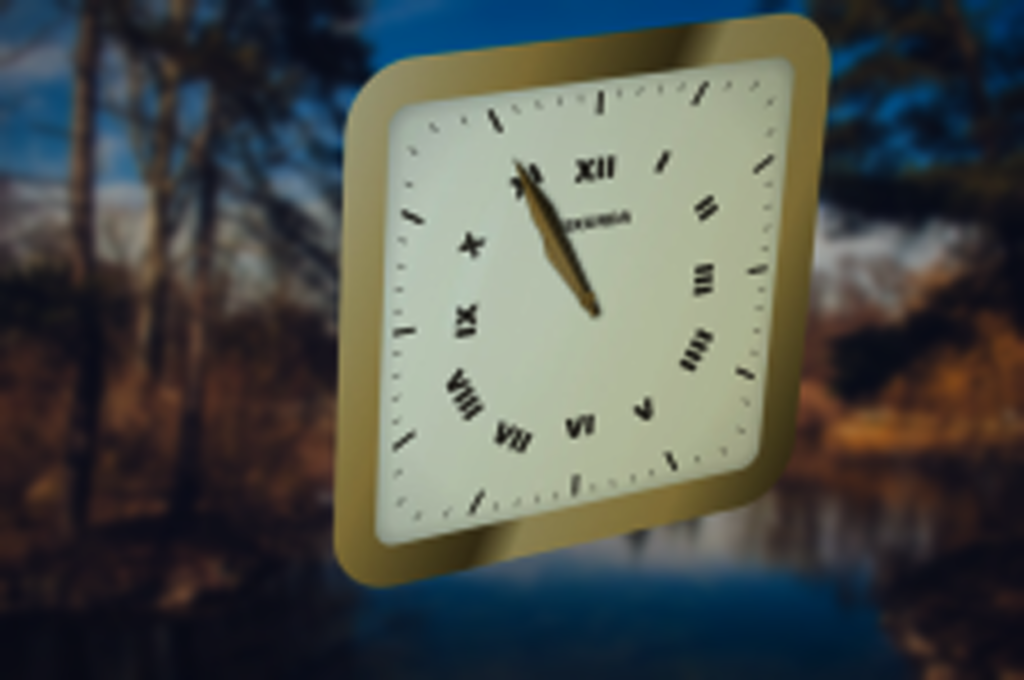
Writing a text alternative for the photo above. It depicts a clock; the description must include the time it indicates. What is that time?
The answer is 10:55
